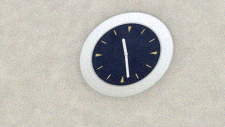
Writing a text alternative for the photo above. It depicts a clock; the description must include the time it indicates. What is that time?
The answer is 11:28
